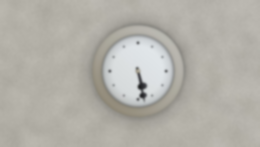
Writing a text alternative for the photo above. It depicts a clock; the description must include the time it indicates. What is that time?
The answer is 5:28
